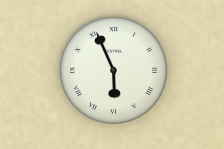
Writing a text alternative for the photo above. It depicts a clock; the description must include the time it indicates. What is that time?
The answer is 5:56
